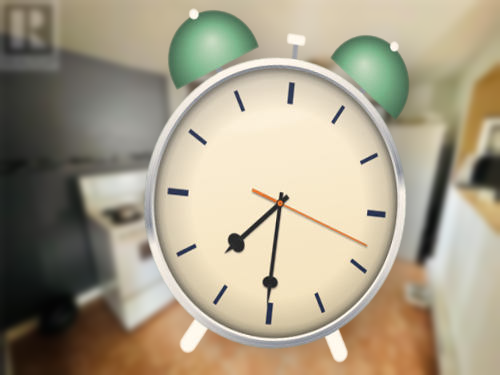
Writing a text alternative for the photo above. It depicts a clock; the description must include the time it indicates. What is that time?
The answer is 7:30:18
